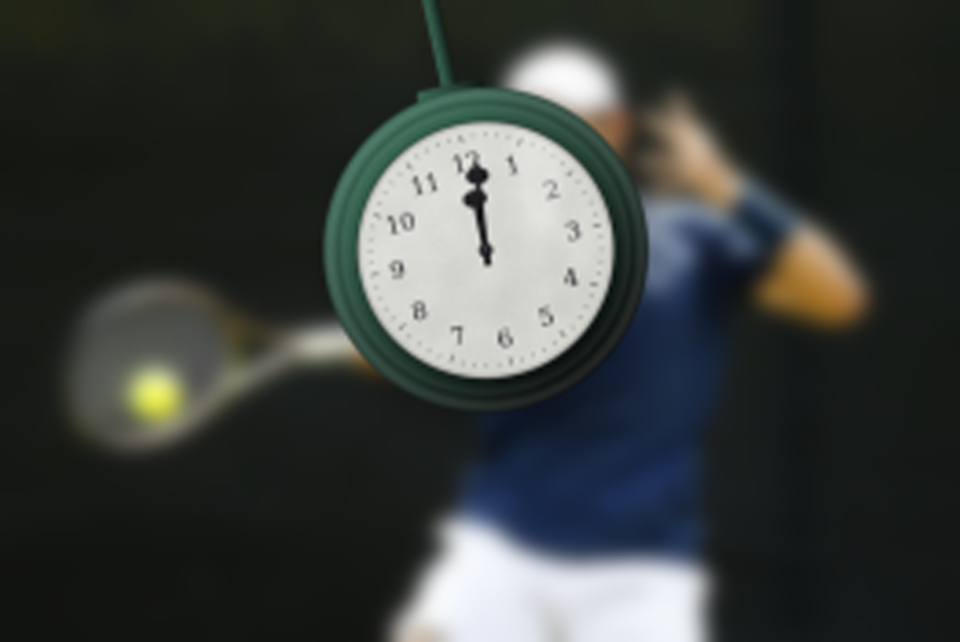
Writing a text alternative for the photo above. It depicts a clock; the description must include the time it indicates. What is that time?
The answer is 12:01
